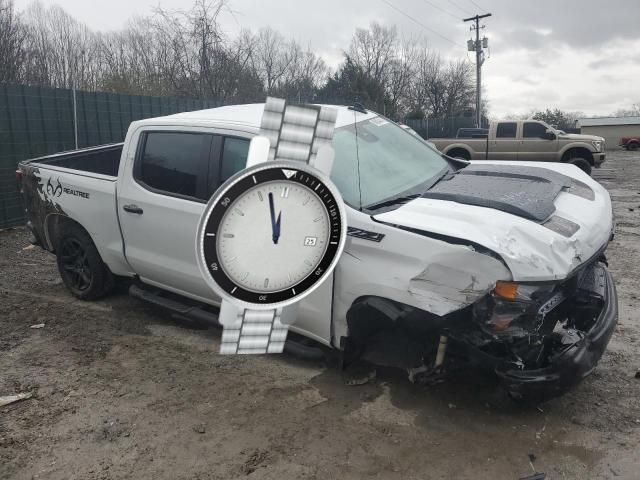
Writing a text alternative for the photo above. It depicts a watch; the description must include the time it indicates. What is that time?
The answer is 11:57
